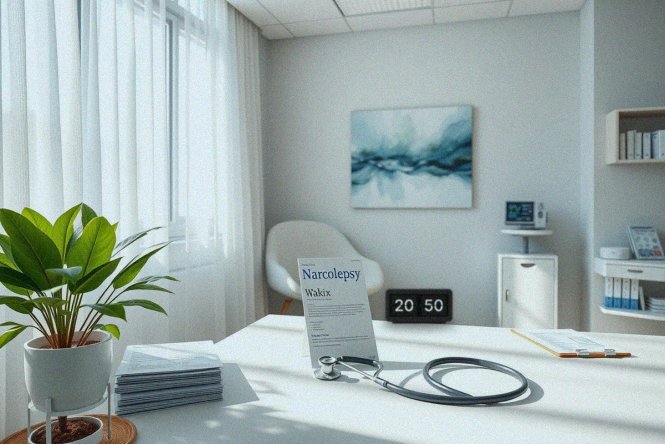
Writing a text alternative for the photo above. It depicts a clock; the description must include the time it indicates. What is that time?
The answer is 20:50
